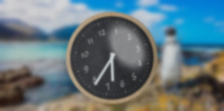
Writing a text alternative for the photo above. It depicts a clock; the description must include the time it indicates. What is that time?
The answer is 6:39
